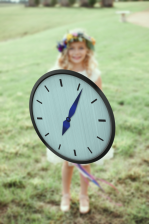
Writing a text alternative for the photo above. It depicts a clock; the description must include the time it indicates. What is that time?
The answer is 7:06
